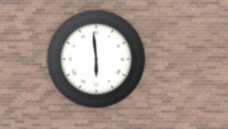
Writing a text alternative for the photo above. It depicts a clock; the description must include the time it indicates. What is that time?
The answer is 5:59
